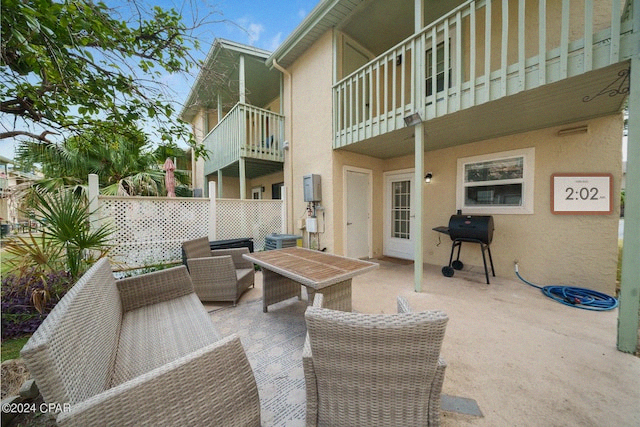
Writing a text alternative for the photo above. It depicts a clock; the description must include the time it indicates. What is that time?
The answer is 2:02
